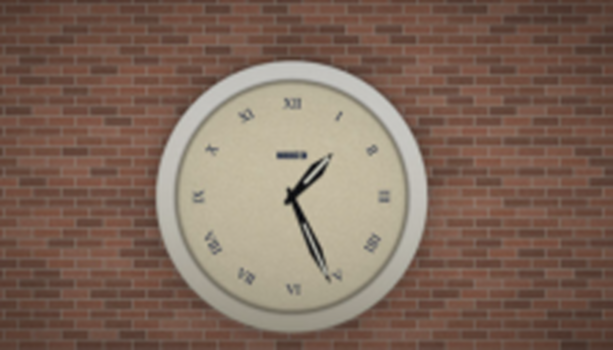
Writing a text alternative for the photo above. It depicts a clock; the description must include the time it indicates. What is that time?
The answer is 1:26
